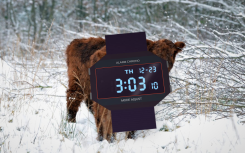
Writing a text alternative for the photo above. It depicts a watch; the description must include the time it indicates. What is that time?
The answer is 3:03:10
